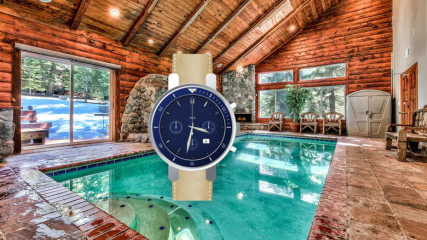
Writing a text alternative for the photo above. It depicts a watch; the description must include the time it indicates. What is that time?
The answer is 3:32
